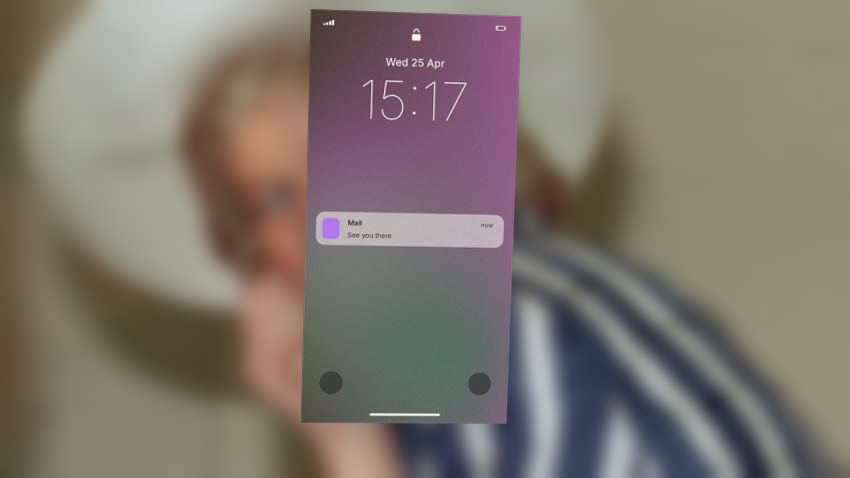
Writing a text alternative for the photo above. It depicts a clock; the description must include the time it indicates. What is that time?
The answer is 15:17
